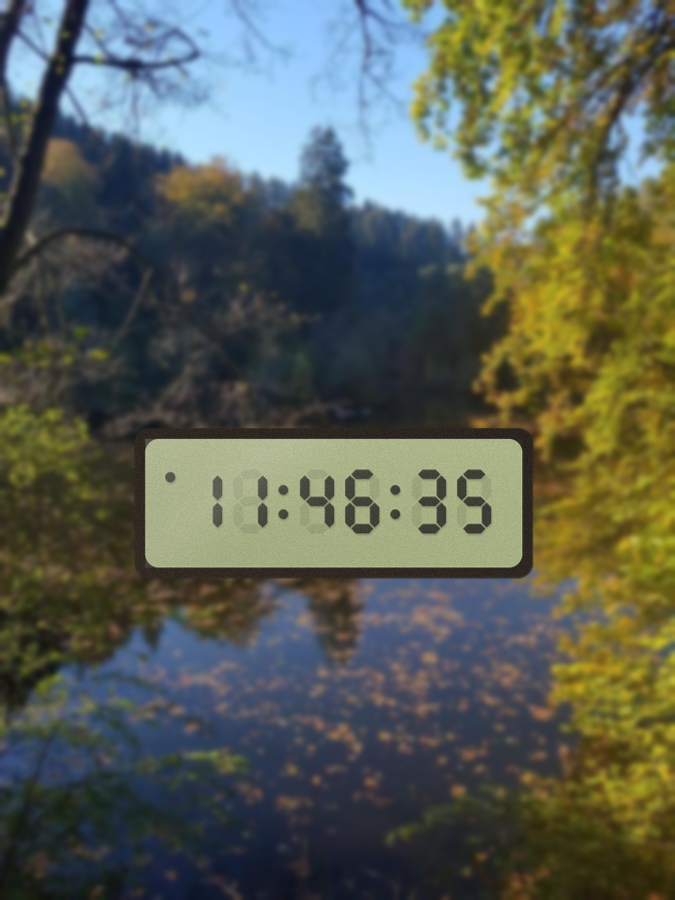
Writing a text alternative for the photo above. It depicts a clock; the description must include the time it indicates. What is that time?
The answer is 11:46:35
